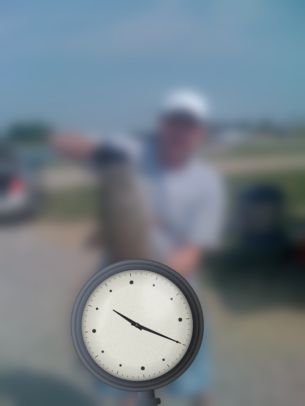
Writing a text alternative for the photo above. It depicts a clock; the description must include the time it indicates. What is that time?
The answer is 10:20
